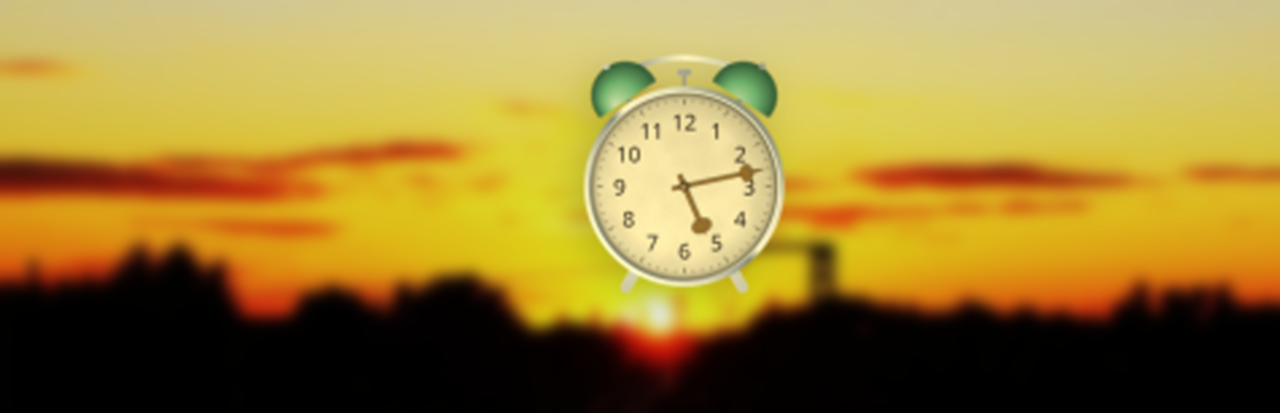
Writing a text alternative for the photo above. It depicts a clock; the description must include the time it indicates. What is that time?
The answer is 5:13
